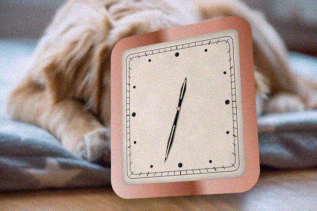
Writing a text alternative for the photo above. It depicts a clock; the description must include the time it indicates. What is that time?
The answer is 12:33
